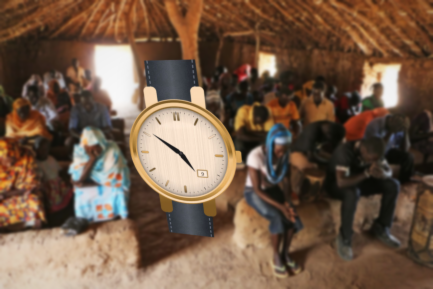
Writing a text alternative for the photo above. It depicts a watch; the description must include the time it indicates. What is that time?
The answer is 4:51
